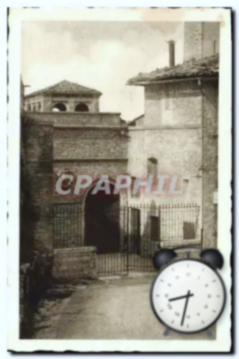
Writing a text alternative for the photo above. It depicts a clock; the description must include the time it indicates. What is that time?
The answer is 8:32
